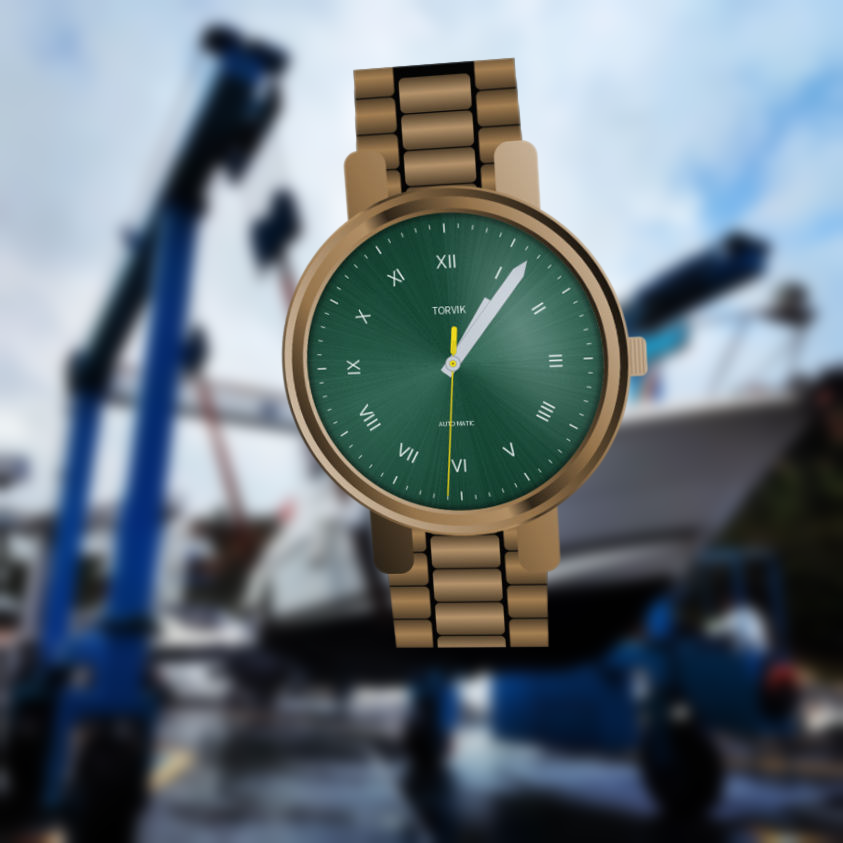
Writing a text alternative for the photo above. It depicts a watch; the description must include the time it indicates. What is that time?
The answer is 1:06:31
